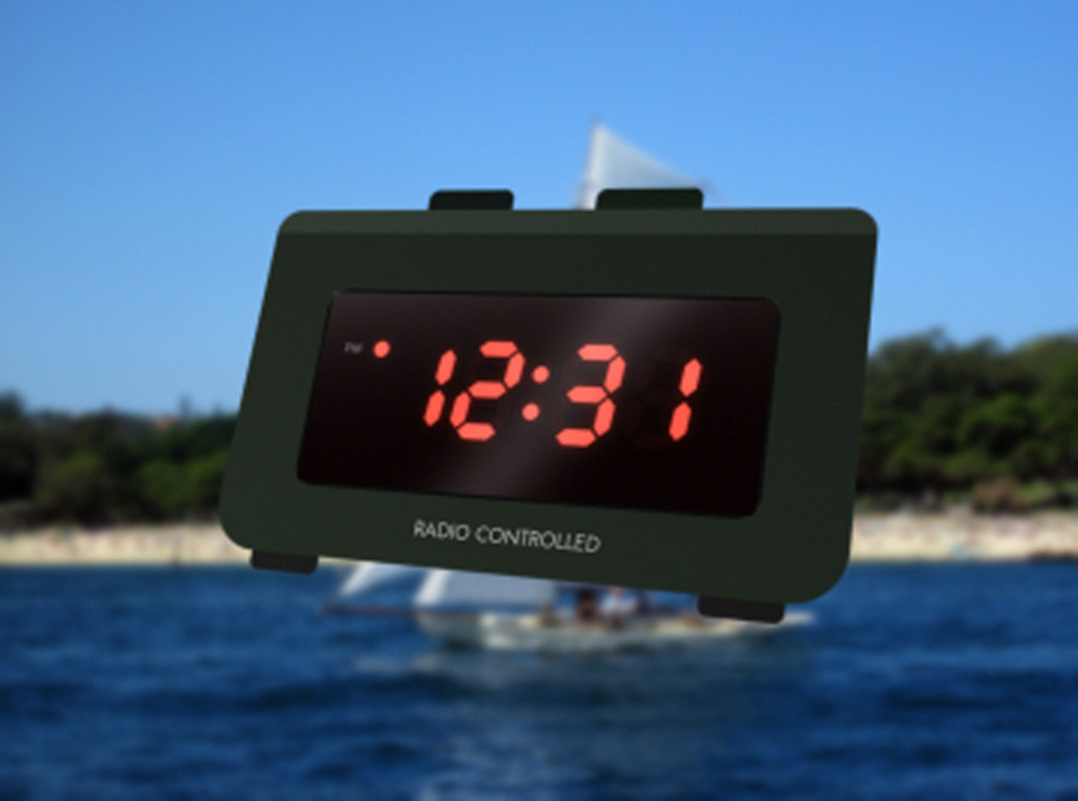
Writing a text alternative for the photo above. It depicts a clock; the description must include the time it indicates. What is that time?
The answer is 12:31
